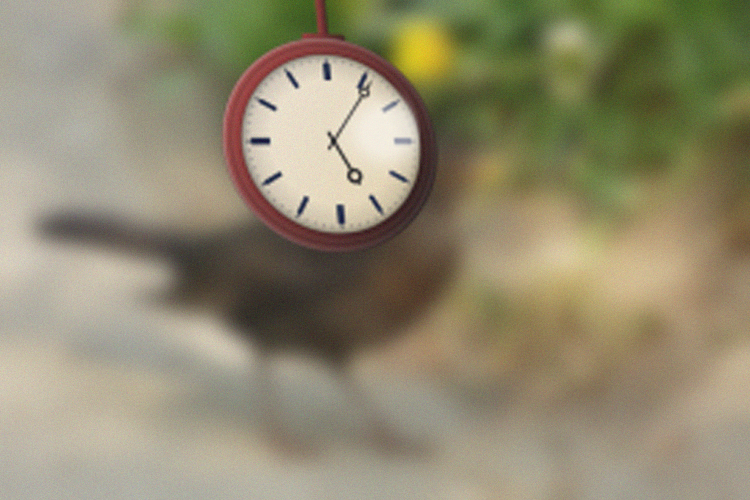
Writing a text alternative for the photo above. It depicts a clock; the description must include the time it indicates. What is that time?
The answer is 5:06
